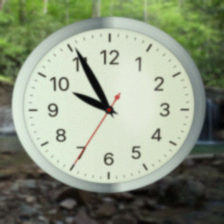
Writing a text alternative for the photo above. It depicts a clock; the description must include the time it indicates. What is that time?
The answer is 9:55:35
